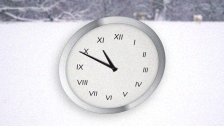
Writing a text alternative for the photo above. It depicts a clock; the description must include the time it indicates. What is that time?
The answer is 10:49
